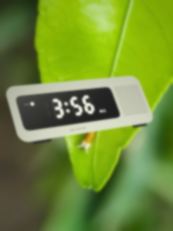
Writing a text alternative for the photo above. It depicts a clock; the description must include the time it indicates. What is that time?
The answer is 3:56
